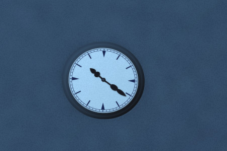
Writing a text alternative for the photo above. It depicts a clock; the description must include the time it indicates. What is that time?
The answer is 10:21
